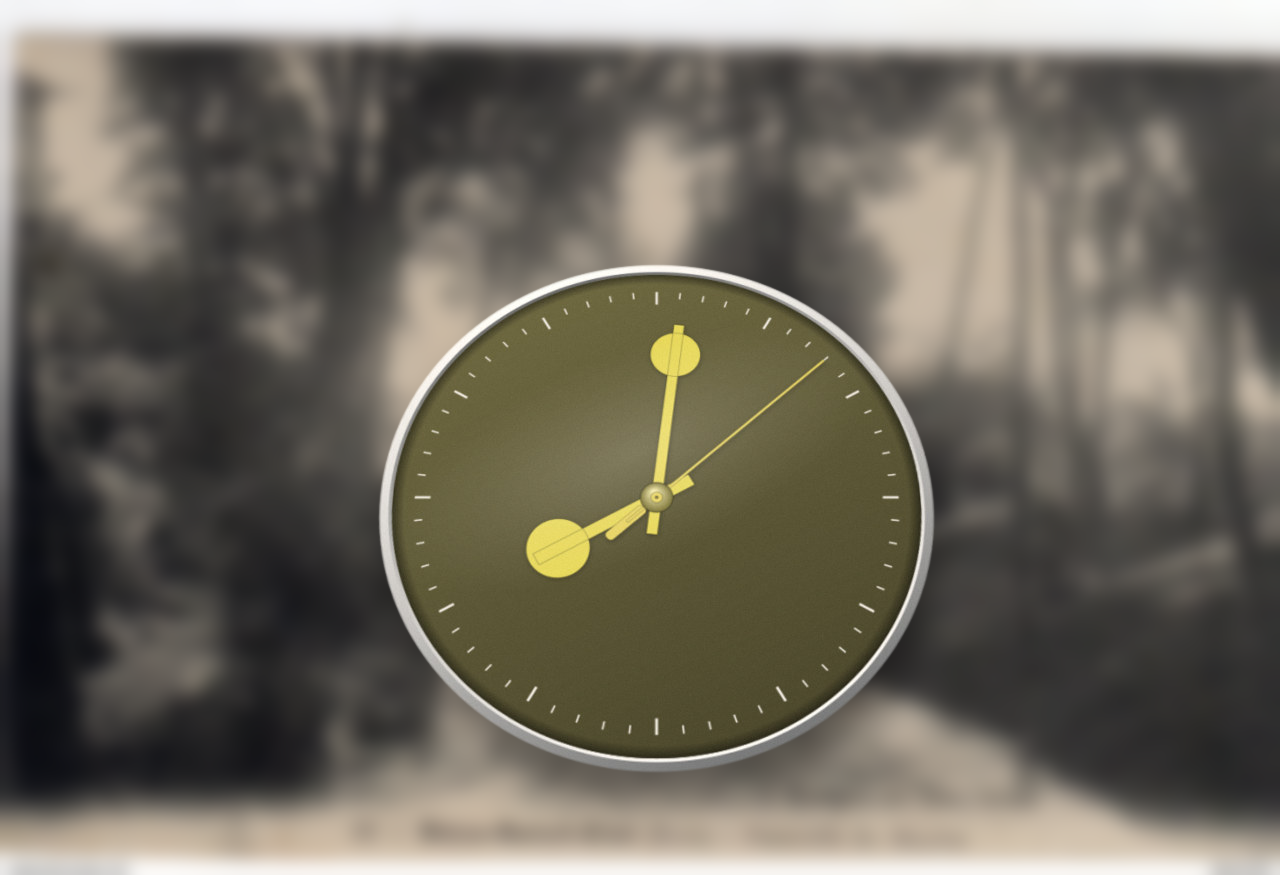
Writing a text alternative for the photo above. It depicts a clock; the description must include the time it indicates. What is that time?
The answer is 8:01:08
